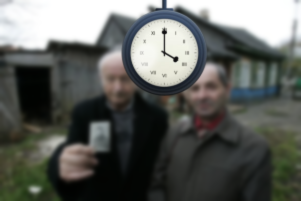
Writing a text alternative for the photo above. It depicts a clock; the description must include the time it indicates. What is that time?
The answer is 4:00
